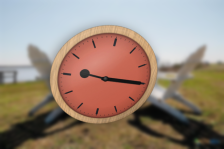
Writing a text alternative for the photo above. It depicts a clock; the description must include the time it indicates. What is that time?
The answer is 9:15
